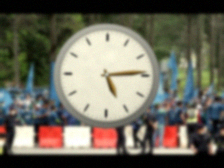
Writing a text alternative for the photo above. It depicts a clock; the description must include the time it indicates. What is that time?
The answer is 5:14
